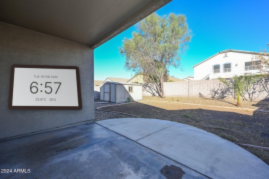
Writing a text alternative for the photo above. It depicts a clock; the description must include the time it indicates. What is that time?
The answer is 6:57
